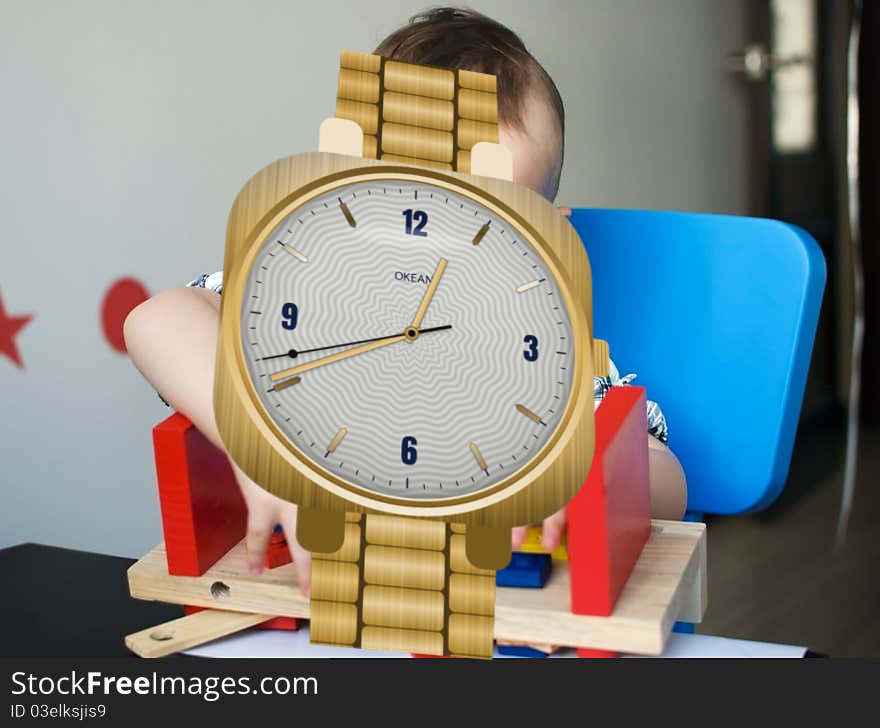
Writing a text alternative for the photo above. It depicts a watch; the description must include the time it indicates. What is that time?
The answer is 12:40:42
